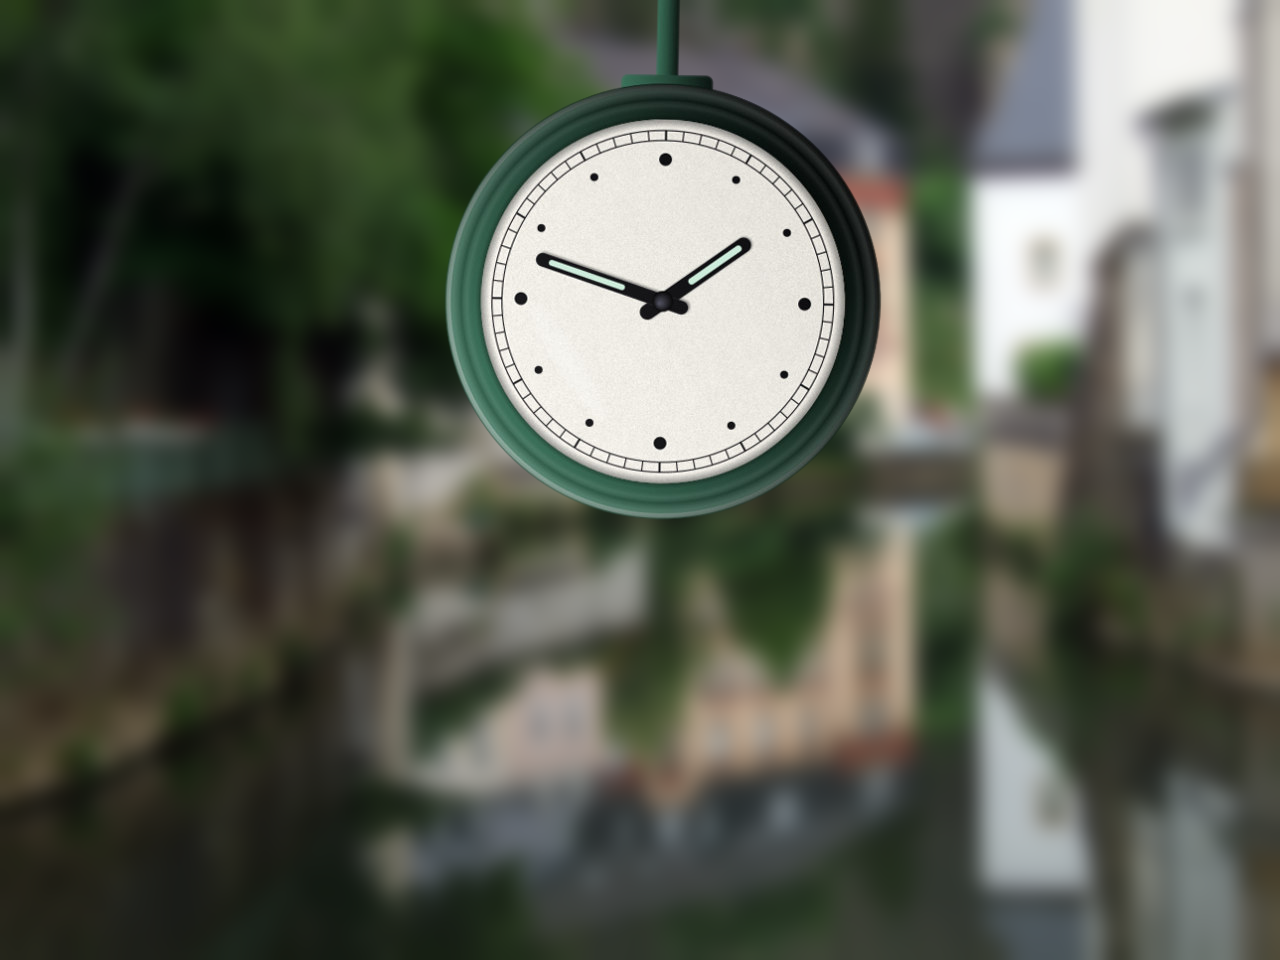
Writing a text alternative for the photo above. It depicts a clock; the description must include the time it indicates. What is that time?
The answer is 1:48
